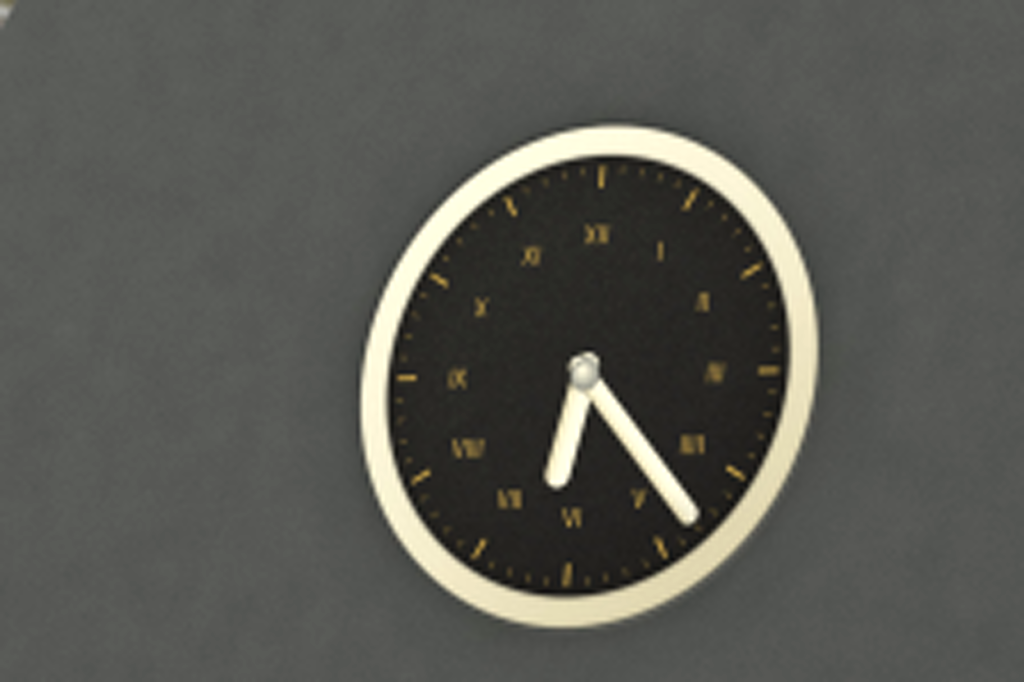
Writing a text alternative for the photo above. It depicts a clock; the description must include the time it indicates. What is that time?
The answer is 6:23
